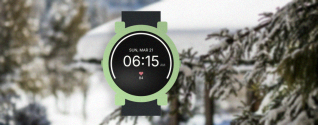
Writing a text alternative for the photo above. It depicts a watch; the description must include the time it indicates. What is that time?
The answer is 6:15
